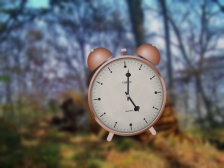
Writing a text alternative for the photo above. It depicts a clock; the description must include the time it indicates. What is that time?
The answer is 5:01
